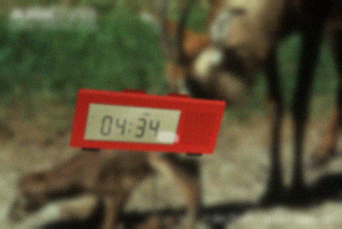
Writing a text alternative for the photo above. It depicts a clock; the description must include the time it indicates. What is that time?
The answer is 4:34
